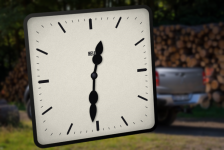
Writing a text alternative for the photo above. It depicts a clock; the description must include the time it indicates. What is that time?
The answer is 12:31
